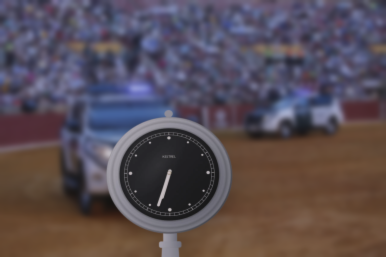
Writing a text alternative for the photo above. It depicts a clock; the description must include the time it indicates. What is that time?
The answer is 6:33
